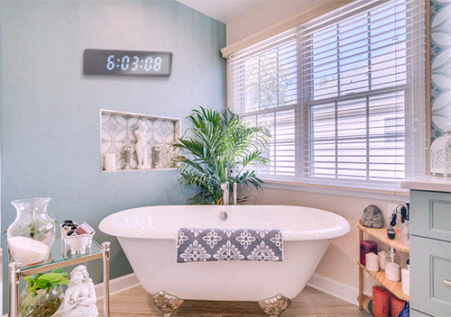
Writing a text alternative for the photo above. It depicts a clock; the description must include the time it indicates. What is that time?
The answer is 6:03:08
